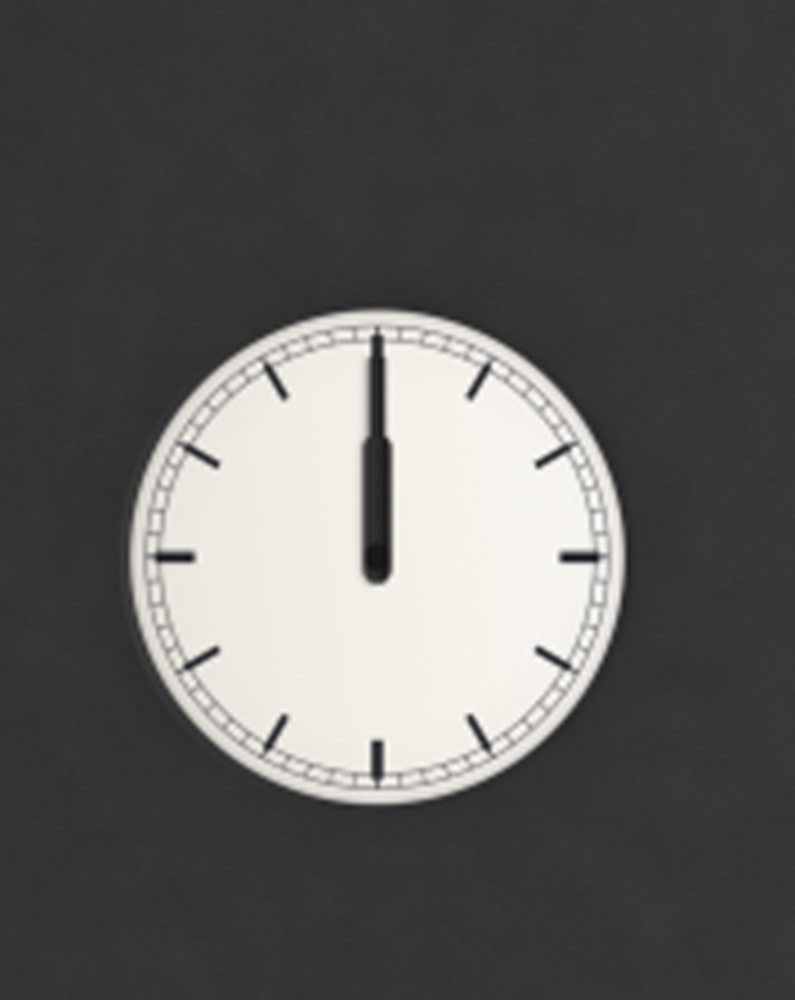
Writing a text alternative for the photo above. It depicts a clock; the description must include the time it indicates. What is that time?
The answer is 12:00
